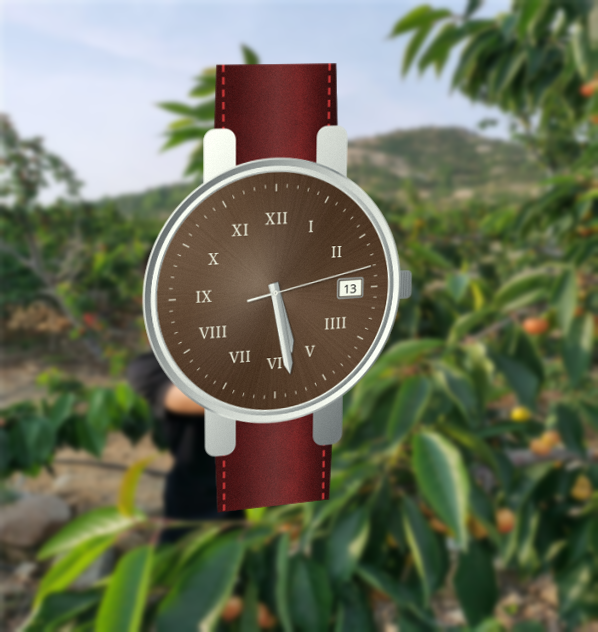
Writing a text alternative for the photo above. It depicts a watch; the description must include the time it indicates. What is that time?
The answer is 5:28:13
